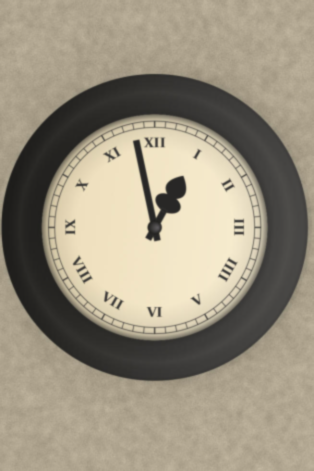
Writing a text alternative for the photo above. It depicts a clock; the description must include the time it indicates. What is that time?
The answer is 12:58
